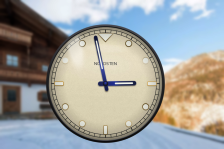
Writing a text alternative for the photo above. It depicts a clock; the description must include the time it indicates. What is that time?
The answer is 2:58
